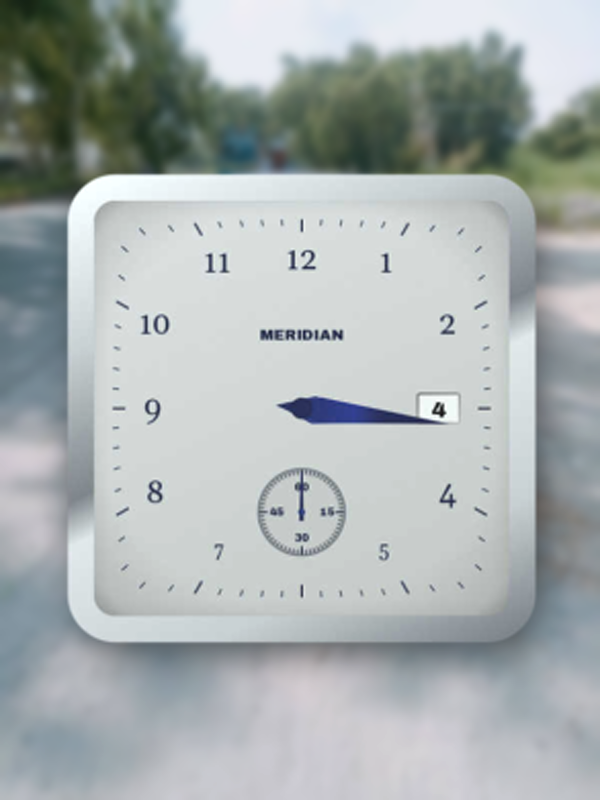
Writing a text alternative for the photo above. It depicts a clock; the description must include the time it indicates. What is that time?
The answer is 3:16
